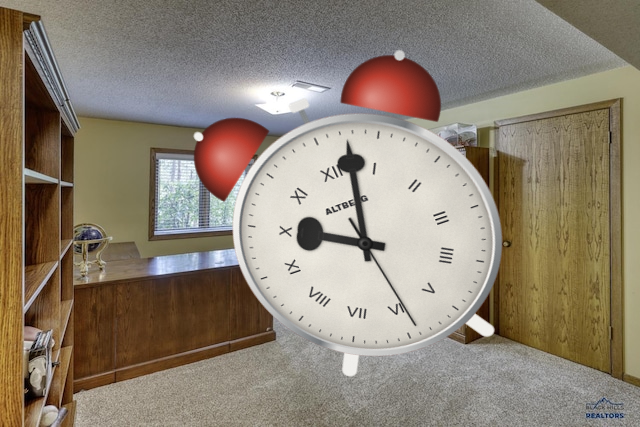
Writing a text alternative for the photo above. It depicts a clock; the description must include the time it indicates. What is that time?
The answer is 10:02:29
